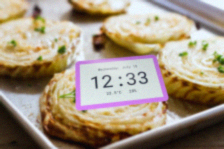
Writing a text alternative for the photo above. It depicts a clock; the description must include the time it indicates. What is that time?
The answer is 12:33
